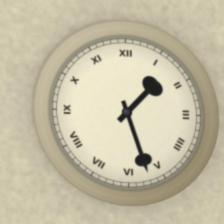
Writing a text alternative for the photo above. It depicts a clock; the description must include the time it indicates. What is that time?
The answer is 1:27
